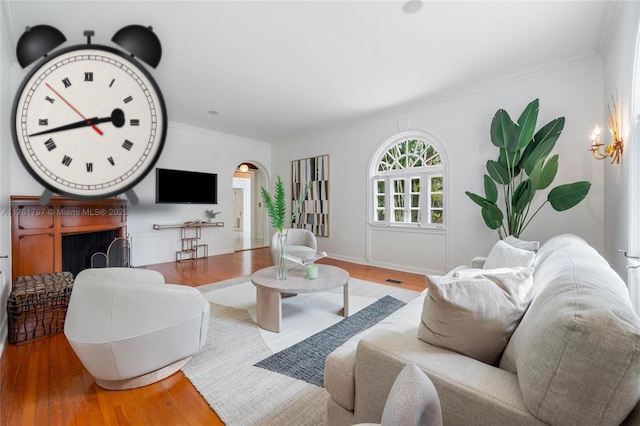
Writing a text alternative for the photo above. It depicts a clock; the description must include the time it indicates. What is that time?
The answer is 2:42:52
